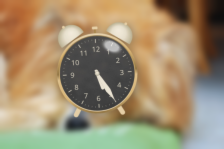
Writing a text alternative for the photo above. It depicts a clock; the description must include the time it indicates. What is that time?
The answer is 5:25
